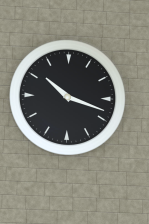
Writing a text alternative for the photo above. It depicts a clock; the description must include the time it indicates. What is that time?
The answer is 10:18
